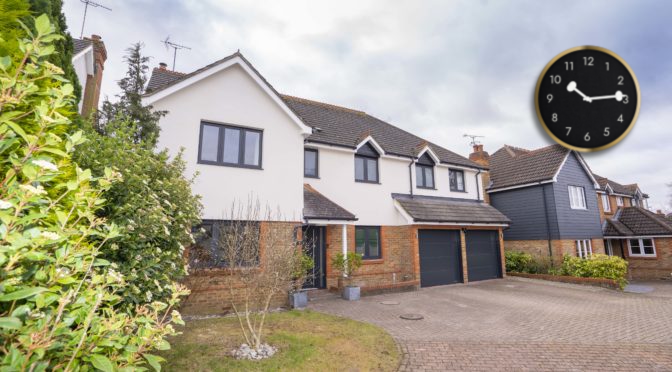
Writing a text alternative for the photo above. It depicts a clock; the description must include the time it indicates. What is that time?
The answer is 10:14
